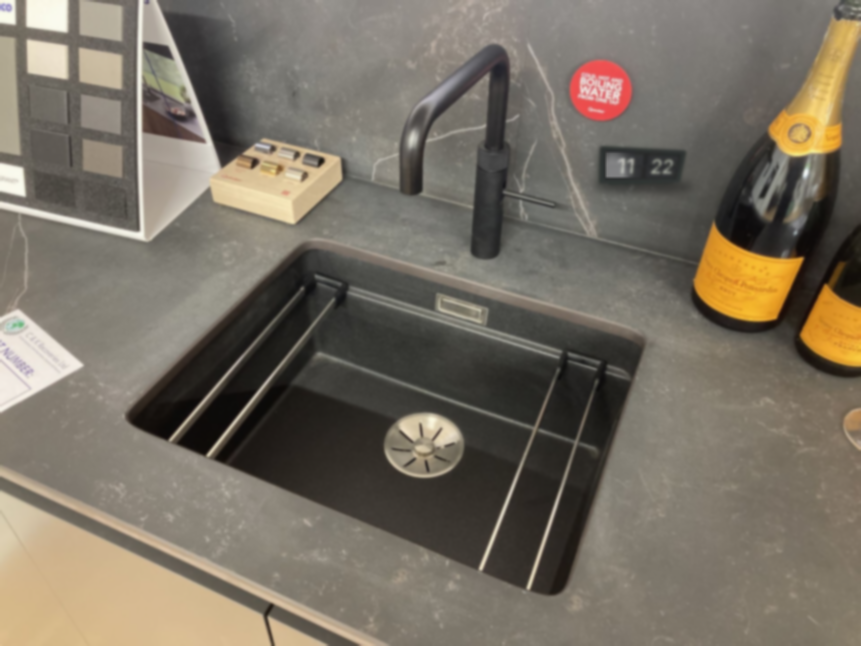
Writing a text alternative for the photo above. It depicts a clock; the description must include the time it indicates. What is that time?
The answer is 11:22
